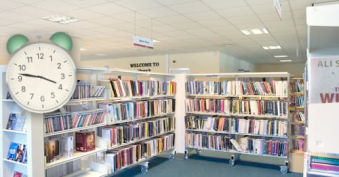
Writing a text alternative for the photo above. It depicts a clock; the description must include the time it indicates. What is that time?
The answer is 3:47
